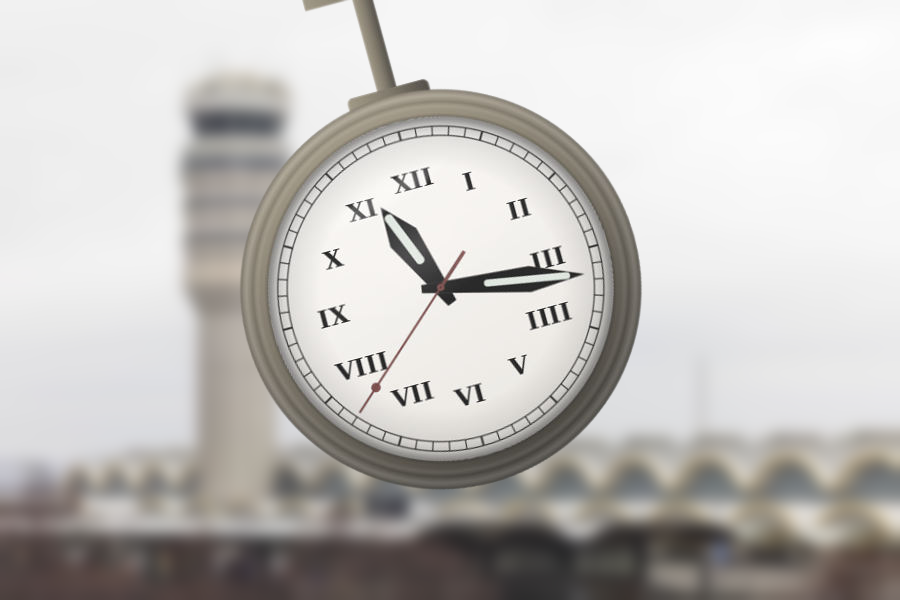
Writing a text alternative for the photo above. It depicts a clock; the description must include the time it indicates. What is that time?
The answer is 11:16:38
